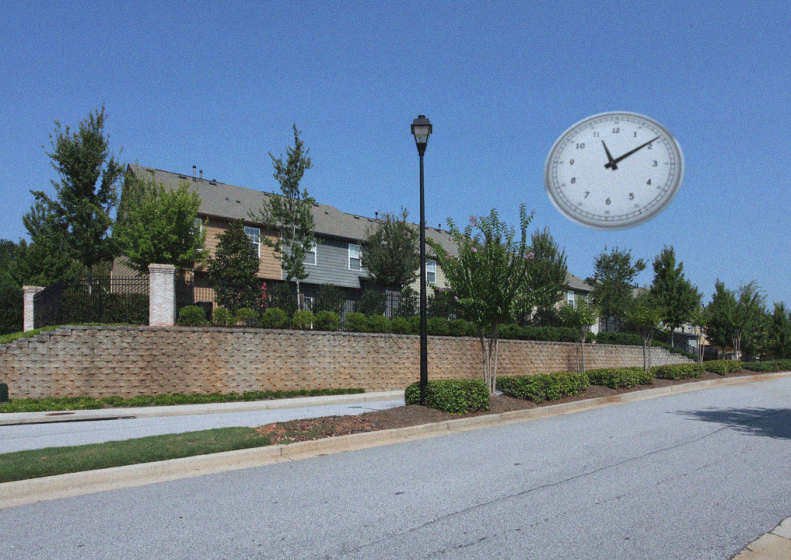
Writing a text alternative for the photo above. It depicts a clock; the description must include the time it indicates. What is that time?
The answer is 11:09
